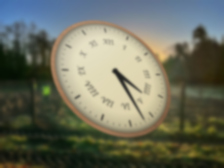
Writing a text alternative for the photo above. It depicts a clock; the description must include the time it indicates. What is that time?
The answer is 4:27
